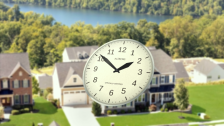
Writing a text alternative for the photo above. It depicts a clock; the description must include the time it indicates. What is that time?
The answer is 1:51
